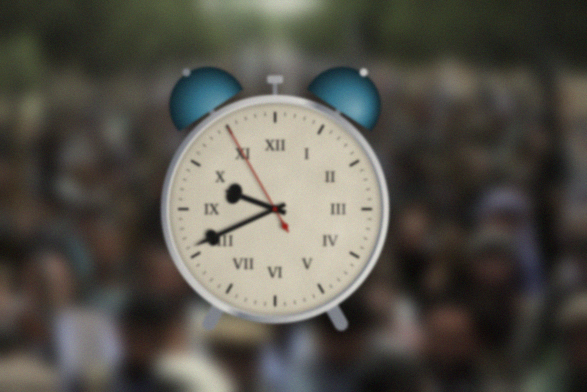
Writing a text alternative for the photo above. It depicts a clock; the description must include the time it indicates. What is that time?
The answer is 9:40:55
